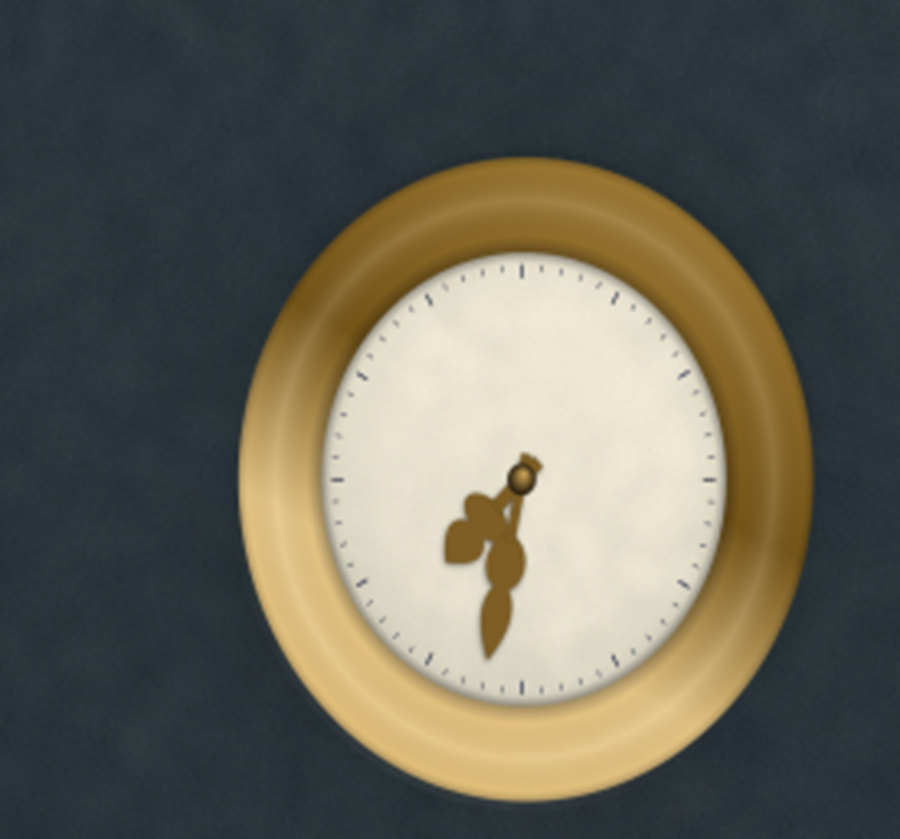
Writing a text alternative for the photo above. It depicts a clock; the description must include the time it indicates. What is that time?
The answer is 7:32
